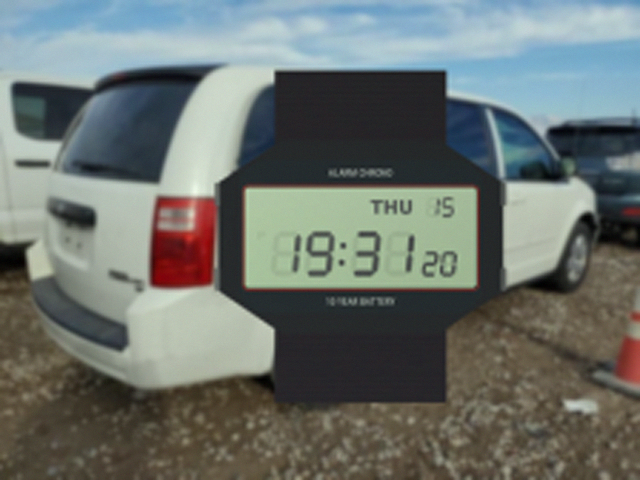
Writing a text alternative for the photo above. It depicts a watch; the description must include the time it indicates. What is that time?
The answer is 19:31:20
